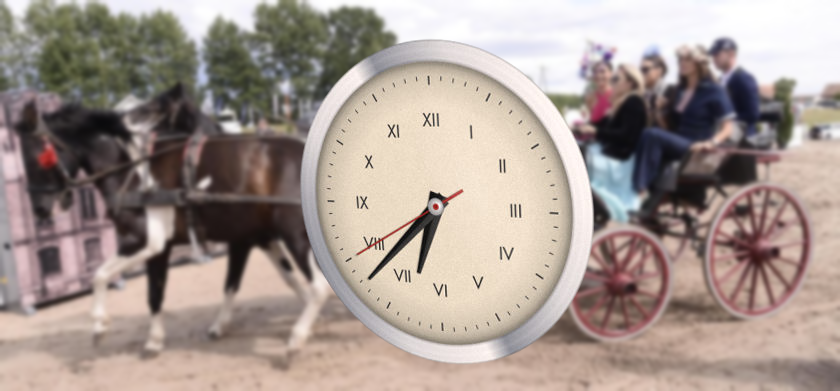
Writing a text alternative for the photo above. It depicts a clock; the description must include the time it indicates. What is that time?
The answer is 6:37:40
